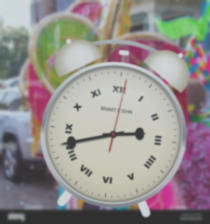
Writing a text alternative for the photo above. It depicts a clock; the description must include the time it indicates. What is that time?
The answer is 2:42:01
